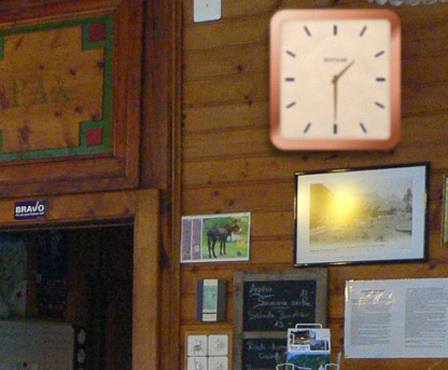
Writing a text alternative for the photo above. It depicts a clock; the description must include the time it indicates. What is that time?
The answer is 1:30
